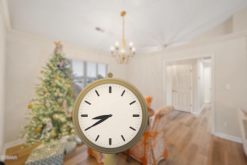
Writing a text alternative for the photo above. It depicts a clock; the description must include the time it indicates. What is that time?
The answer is 8:40
